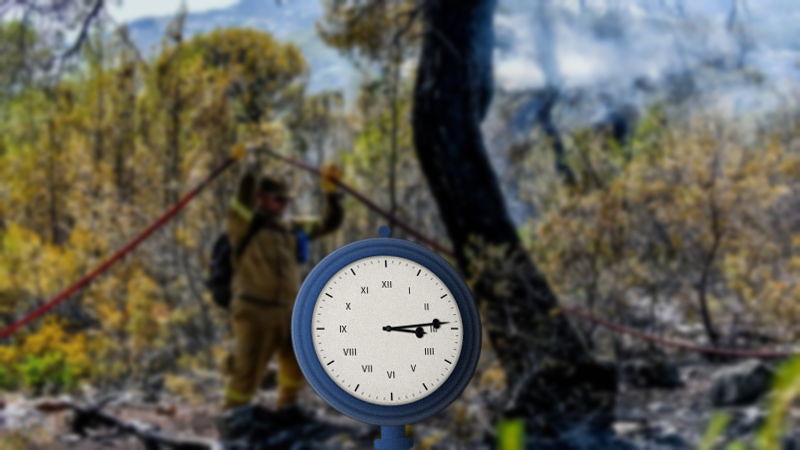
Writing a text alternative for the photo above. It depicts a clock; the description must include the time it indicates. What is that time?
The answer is 3:14
